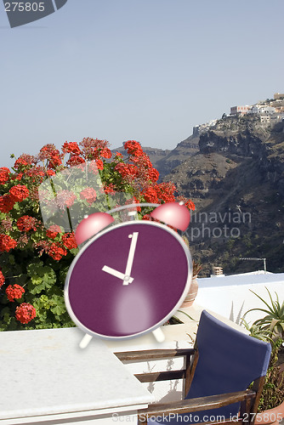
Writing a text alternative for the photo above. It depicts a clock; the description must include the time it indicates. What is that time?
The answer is 10:01
